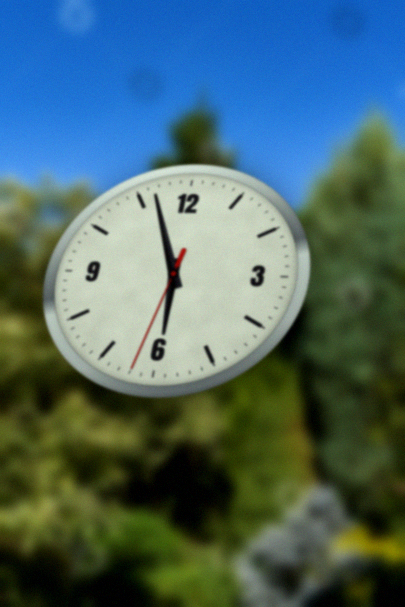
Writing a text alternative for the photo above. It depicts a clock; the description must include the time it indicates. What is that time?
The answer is 5:56:32
